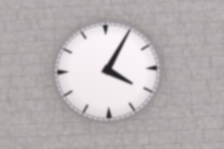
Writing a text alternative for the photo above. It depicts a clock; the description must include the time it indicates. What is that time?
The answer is 4:05
